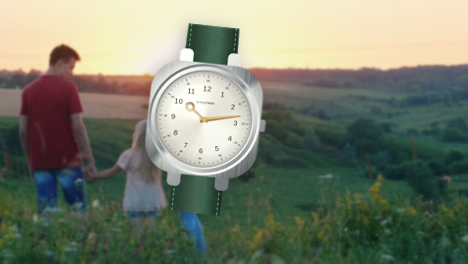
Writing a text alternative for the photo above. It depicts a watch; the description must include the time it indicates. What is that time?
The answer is 10:13
